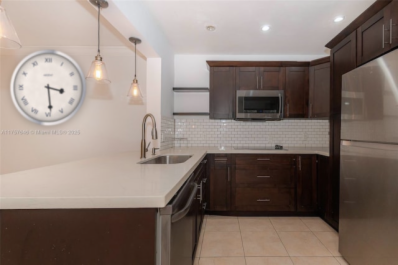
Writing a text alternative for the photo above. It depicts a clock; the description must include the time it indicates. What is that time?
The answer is 3:29
